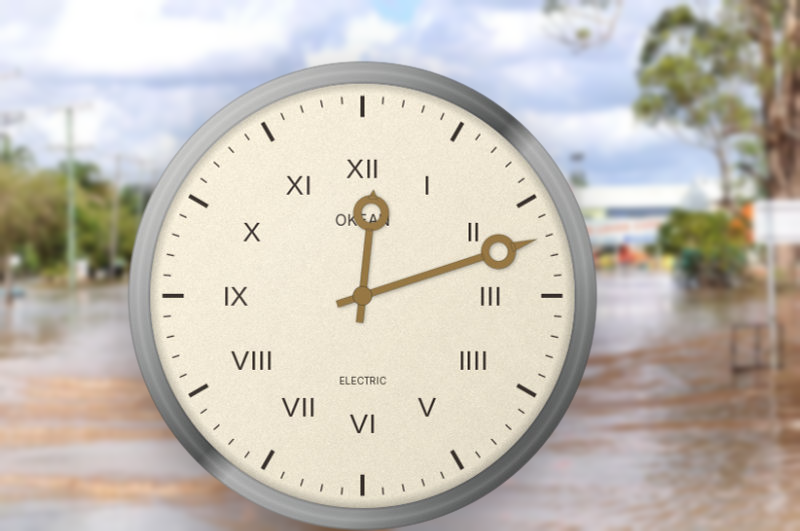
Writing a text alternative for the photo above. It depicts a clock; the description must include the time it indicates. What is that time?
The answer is 12:12
